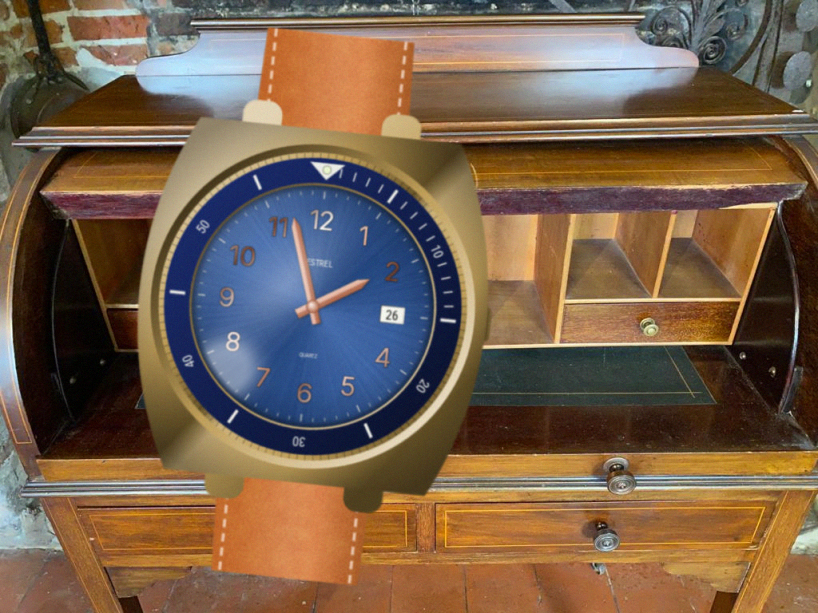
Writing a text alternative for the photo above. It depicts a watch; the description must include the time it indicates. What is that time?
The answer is 1:57
